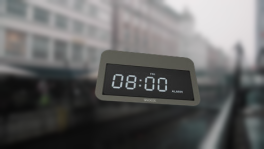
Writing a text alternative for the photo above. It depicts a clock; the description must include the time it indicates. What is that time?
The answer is 8:00
